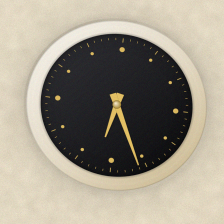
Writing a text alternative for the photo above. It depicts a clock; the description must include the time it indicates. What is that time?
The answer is 6:26
